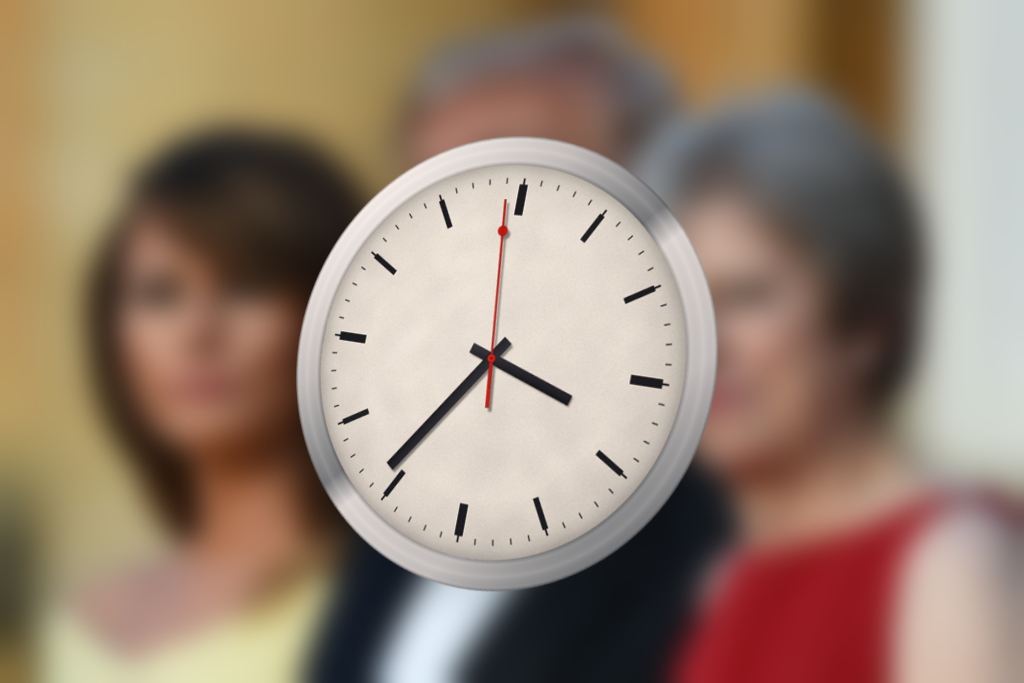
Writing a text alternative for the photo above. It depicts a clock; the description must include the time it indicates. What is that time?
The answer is 3:35:59
